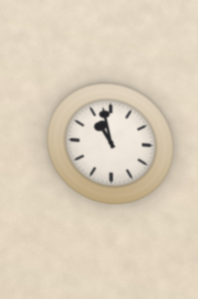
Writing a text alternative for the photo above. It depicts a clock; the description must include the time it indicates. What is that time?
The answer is 10:58
